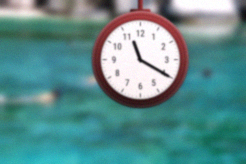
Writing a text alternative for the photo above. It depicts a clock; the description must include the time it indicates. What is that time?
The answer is 11:20
